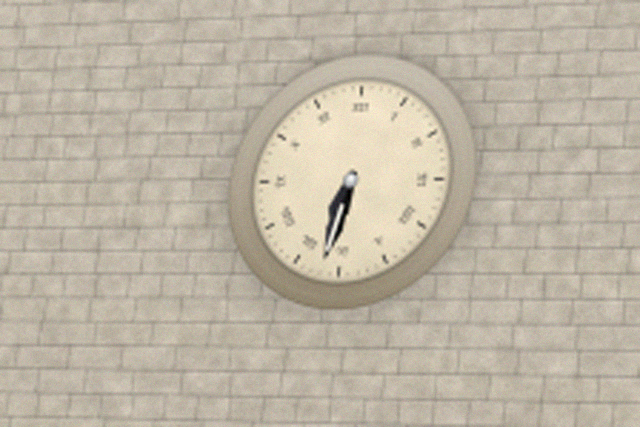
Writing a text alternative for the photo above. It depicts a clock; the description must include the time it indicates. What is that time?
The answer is 6:32
